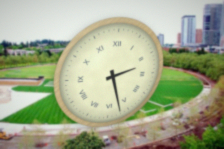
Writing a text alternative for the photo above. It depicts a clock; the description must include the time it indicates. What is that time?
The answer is 2:27
